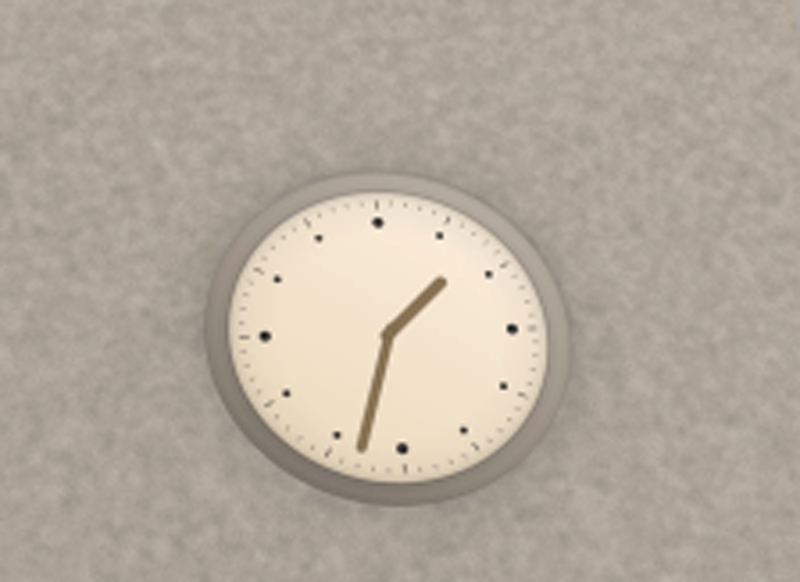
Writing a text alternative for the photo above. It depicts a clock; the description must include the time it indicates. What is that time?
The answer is 1:33
